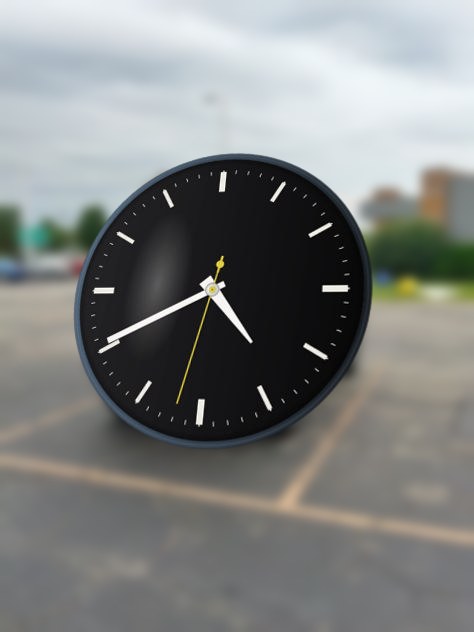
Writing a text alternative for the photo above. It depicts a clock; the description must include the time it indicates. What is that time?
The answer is 4:40:32
